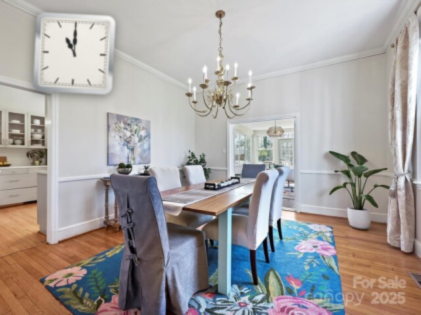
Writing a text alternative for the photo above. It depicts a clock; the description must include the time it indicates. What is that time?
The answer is 11:00
